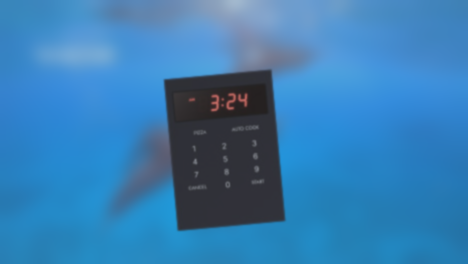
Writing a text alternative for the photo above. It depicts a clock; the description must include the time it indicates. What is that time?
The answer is 3:24
